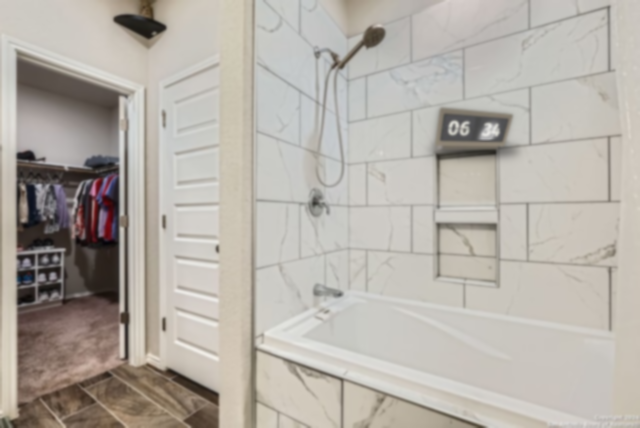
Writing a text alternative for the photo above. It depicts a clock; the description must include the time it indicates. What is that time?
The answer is 6:34
